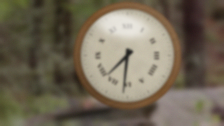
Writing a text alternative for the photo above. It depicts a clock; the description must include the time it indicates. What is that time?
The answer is 7:31
